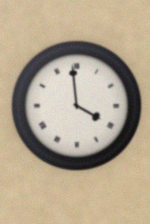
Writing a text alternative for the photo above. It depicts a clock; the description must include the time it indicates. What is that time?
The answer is 3:59
